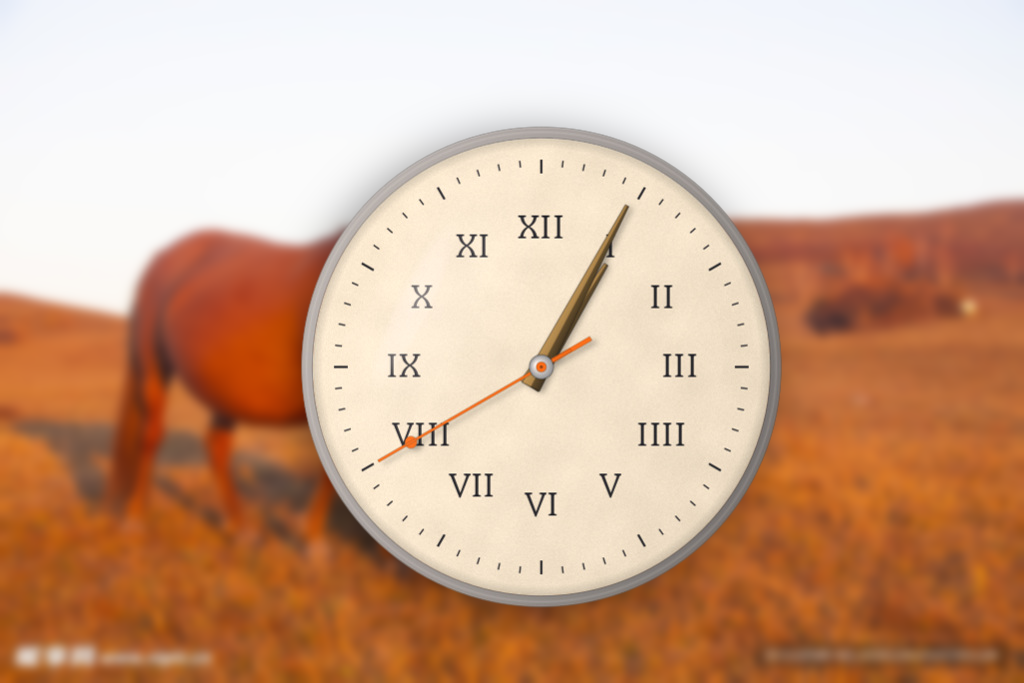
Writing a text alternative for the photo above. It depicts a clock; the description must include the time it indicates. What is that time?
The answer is 1:04:40
